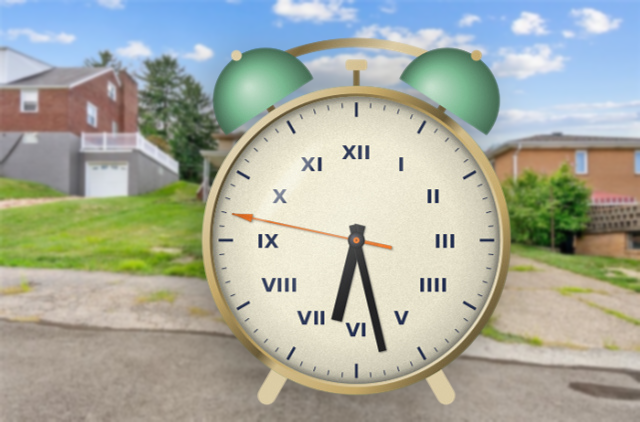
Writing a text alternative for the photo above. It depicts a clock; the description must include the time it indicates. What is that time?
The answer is 6:27:47
